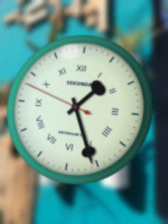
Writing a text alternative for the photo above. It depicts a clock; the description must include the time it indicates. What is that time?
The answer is 1:25:48
